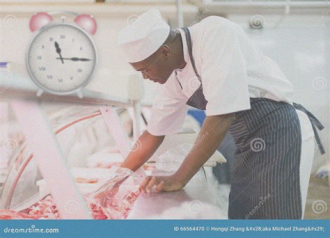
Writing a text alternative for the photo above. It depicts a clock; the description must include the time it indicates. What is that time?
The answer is 11:15
